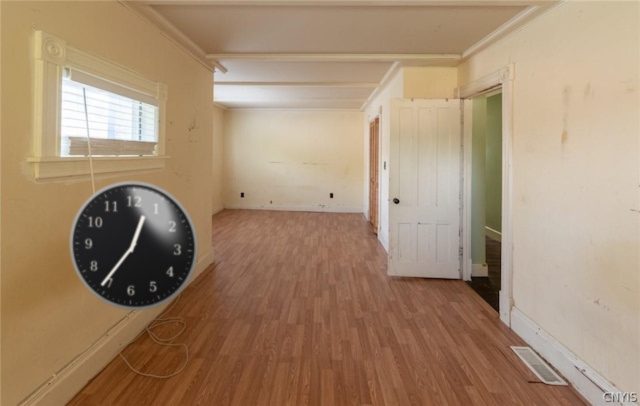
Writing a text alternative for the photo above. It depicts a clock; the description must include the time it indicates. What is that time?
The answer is 12:36
